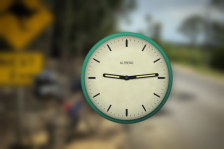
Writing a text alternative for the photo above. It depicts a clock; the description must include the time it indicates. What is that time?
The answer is 9:14
